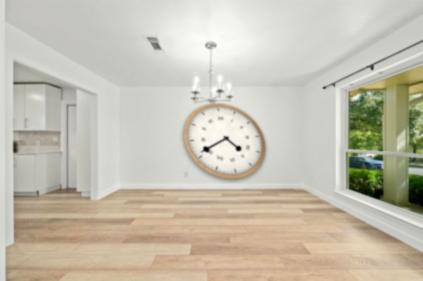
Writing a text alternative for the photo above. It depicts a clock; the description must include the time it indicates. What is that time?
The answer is 4:41
